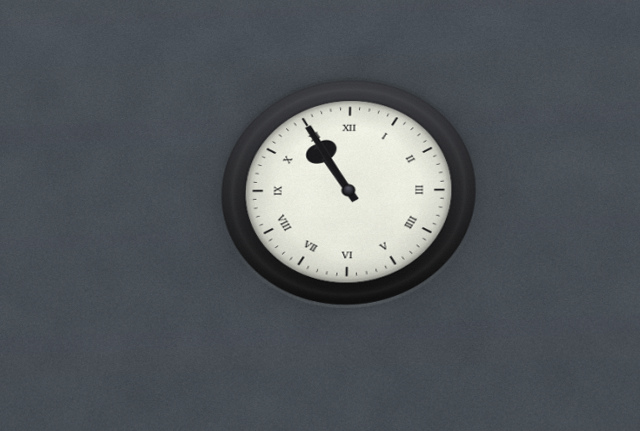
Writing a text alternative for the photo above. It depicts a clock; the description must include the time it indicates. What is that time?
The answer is 10:55
